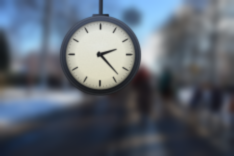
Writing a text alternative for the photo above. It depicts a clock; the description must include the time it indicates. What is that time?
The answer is 2:23
